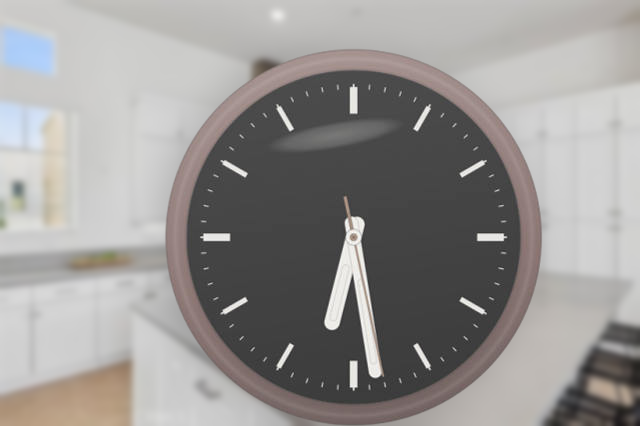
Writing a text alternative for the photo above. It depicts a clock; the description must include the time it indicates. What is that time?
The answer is 6:28:28
